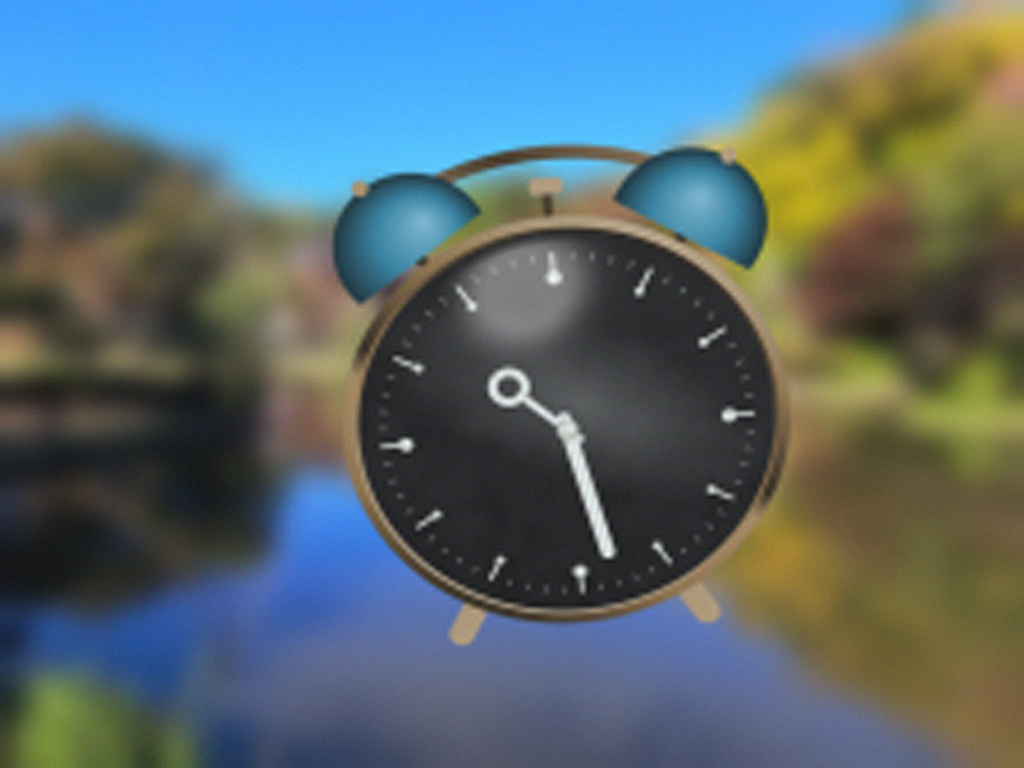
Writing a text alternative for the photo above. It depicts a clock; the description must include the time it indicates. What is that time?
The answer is 10:28
